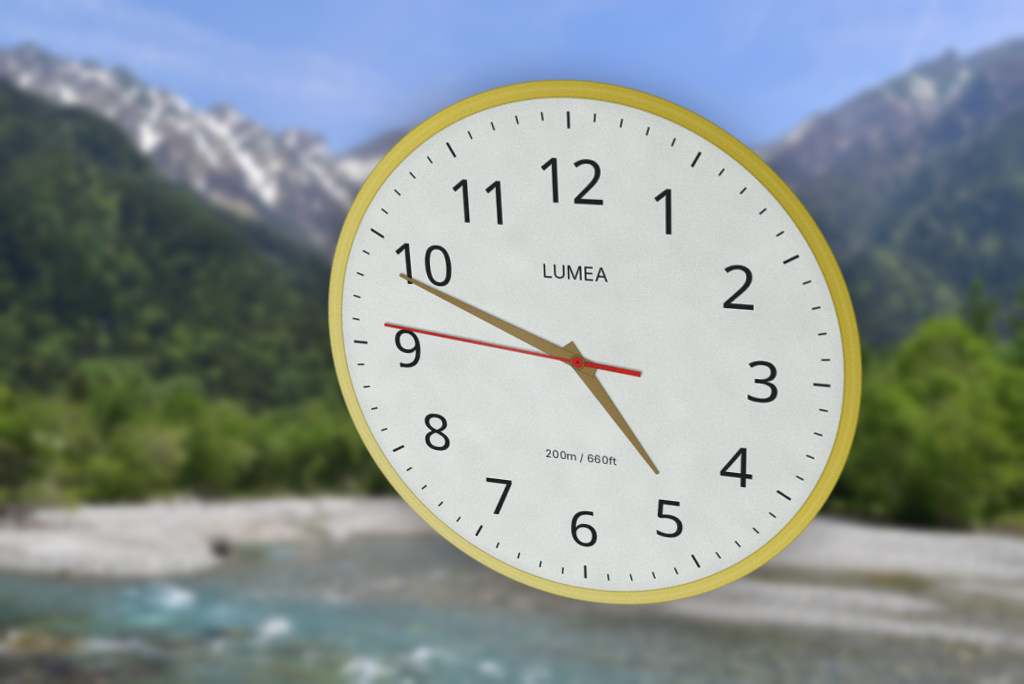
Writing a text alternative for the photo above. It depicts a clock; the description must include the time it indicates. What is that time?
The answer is 4:48:46
